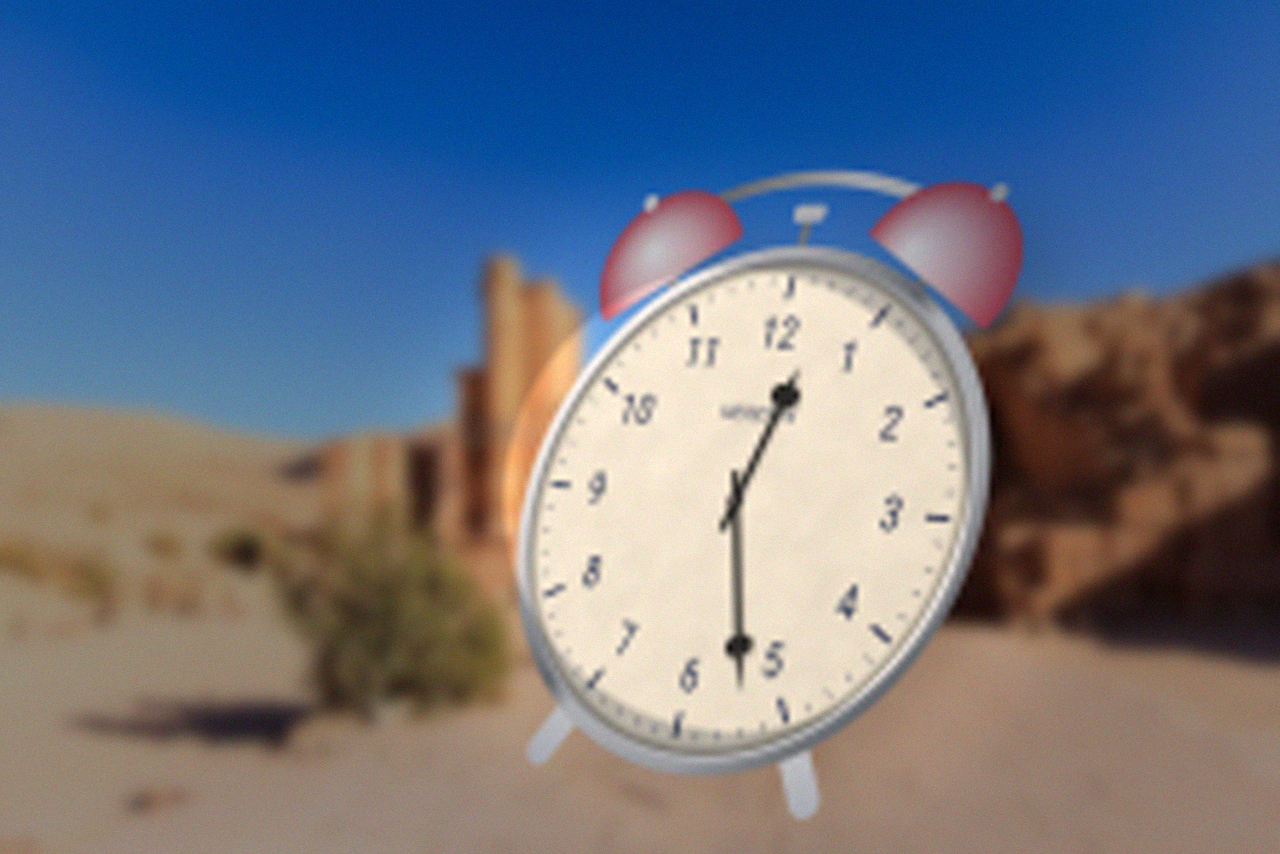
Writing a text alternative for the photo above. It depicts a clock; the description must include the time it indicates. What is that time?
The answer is 12:27
